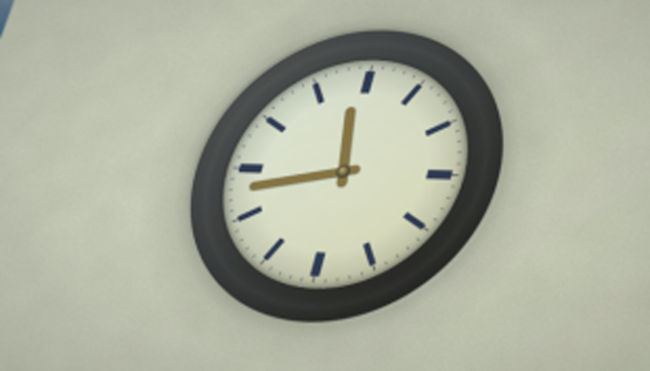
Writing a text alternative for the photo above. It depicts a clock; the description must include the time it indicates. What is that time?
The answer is 11:43
